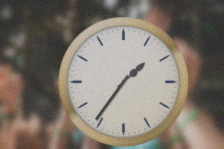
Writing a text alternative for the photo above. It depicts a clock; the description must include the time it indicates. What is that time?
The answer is 1:36
